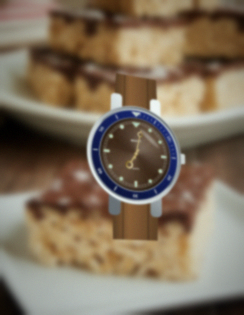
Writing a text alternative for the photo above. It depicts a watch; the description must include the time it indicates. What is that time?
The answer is 7:02
